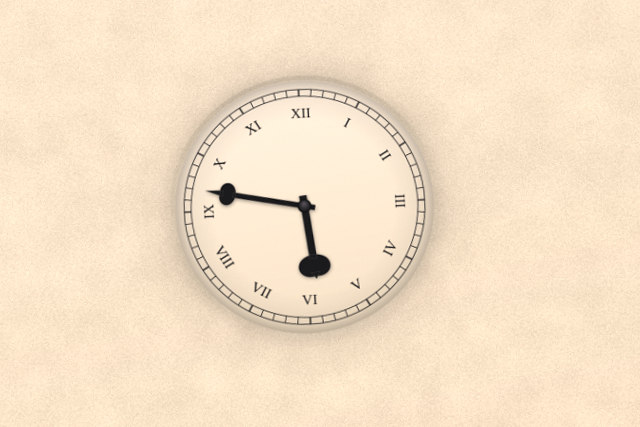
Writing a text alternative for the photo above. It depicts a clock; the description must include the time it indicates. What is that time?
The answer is 5:47
